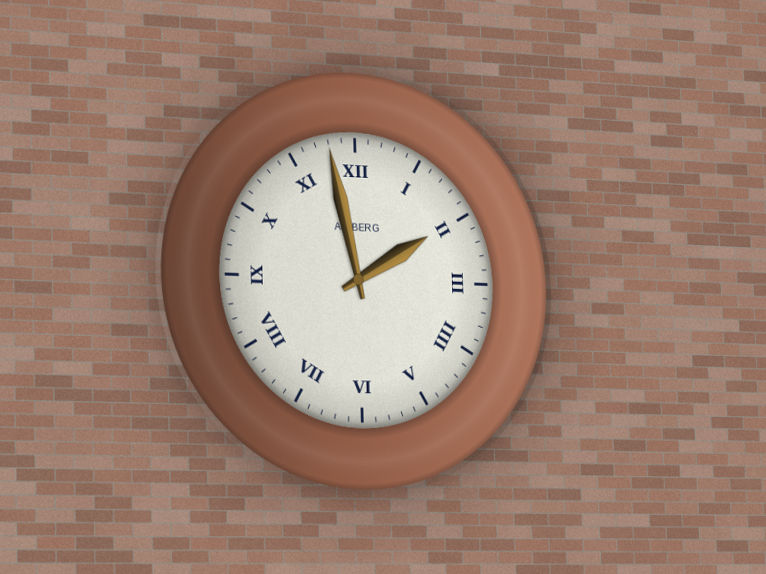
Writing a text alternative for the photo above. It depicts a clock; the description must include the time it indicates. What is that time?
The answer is 1:58
